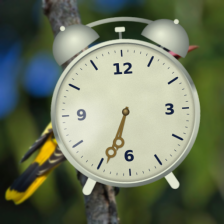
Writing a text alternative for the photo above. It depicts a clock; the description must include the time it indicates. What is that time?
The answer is 6:34
